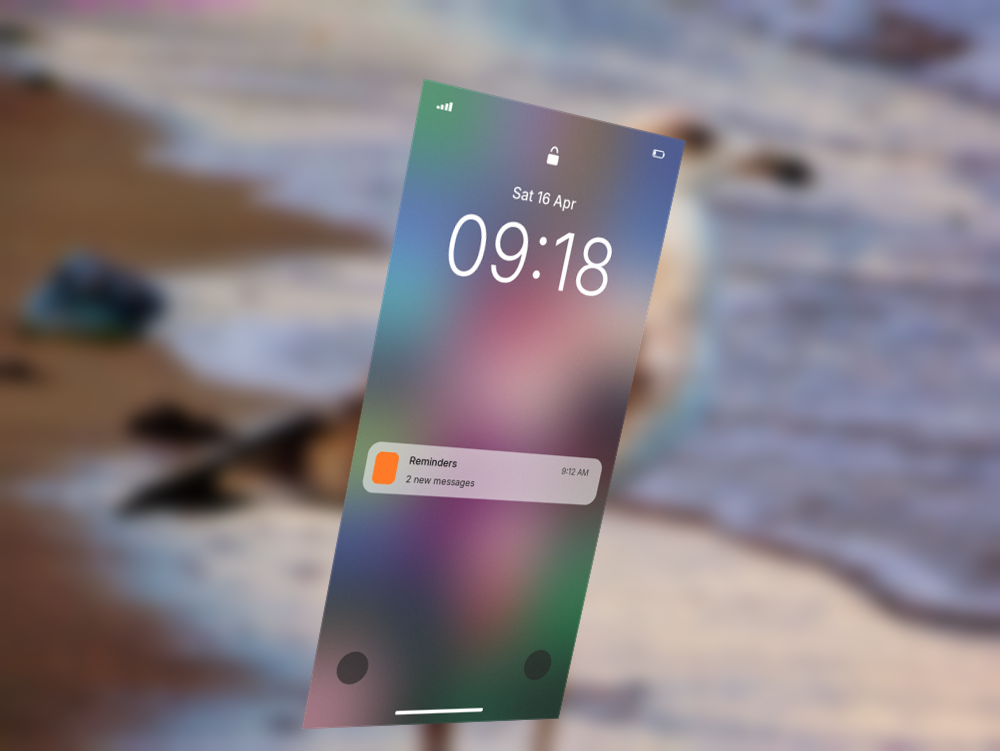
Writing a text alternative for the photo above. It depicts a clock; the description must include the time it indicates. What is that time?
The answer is 9:18
